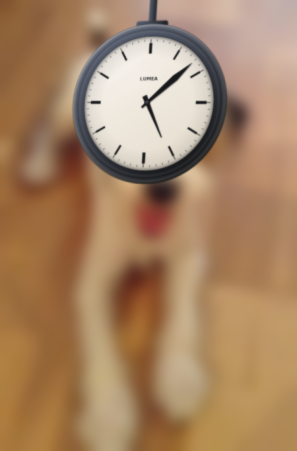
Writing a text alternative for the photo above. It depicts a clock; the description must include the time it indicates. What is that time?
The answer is 5:08
